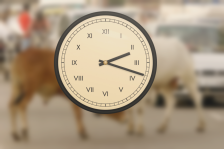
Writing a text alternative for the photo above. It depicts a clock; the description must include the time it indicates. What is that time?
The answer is 2:18
